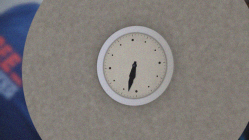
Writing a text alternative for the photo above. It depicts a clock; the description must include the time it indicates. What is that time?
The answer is 6:33
